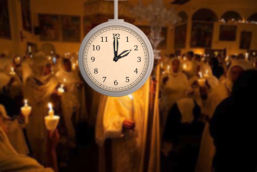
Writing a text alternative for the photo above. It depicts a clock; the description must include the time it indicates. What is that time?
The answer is 2:00
